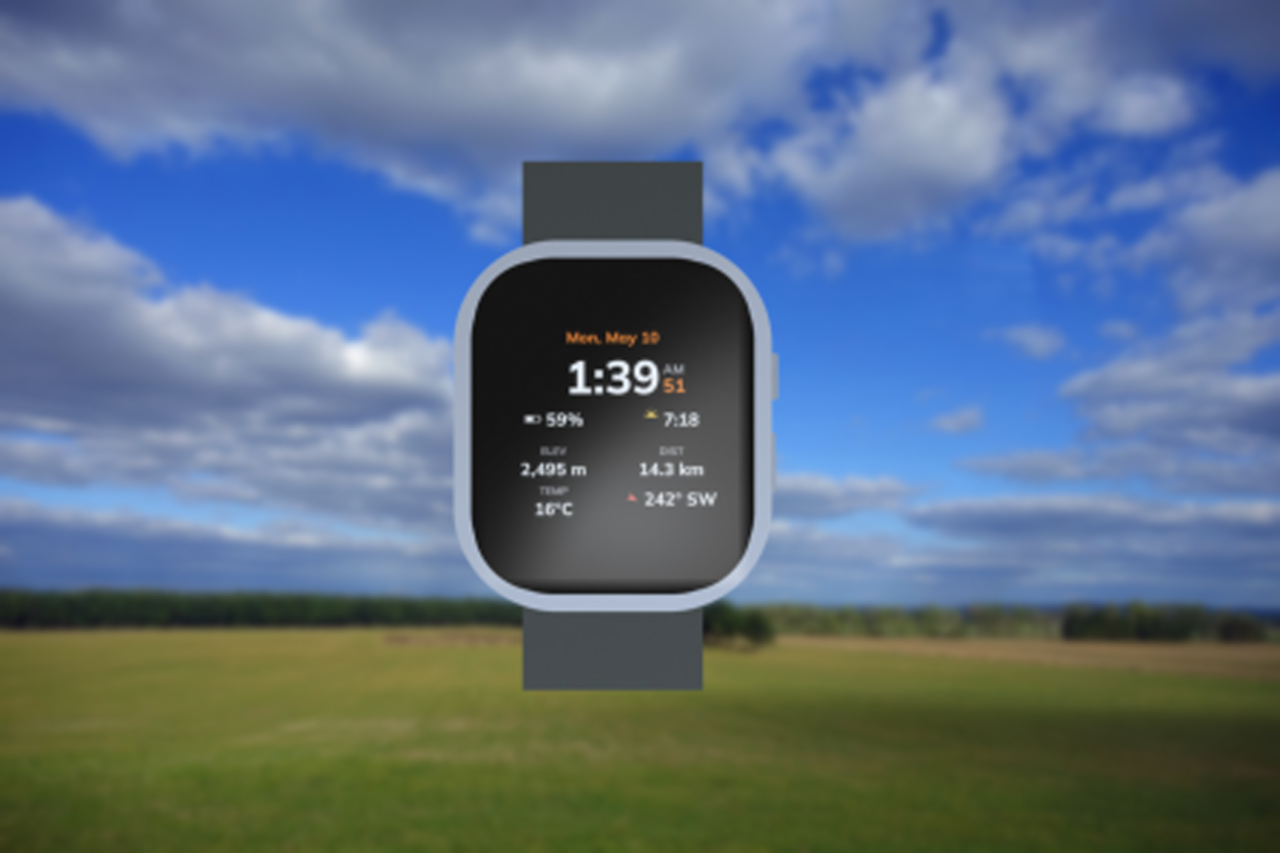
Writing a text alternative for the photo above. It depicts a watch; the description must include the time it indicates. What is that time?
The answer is 1:39
